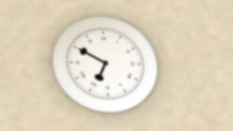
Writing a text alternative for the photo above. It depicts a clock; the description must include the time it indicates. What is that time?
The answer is 6:50
